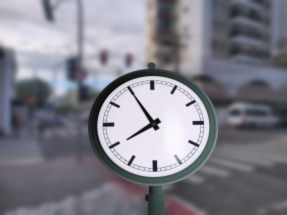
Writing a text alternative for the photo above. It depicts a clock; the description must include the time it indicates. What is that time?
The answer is 7:55
